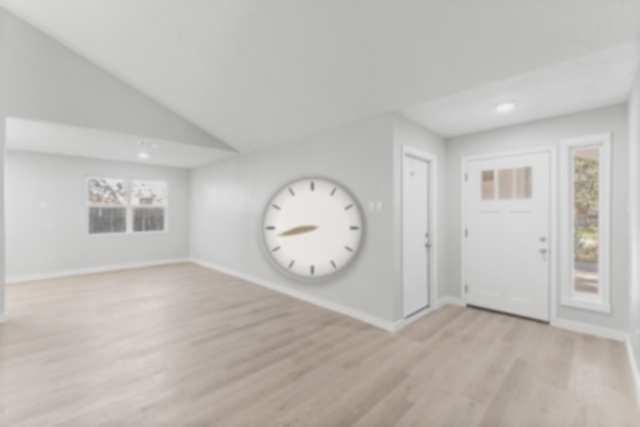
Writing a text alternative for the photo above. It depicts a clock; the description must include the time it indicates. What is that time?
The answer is 8:43
